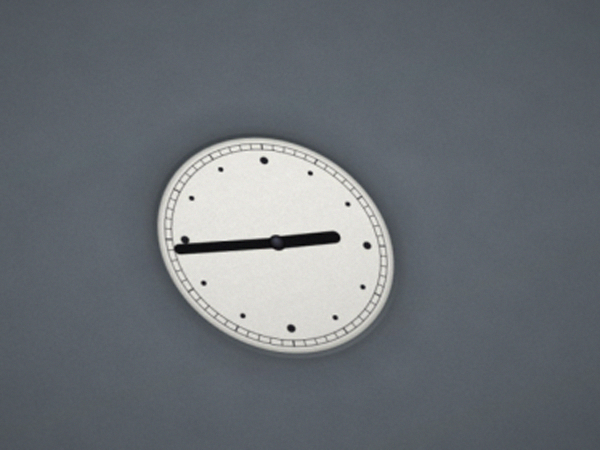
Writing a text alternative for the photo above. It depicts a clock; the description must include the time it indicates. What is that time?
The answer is 2:44
